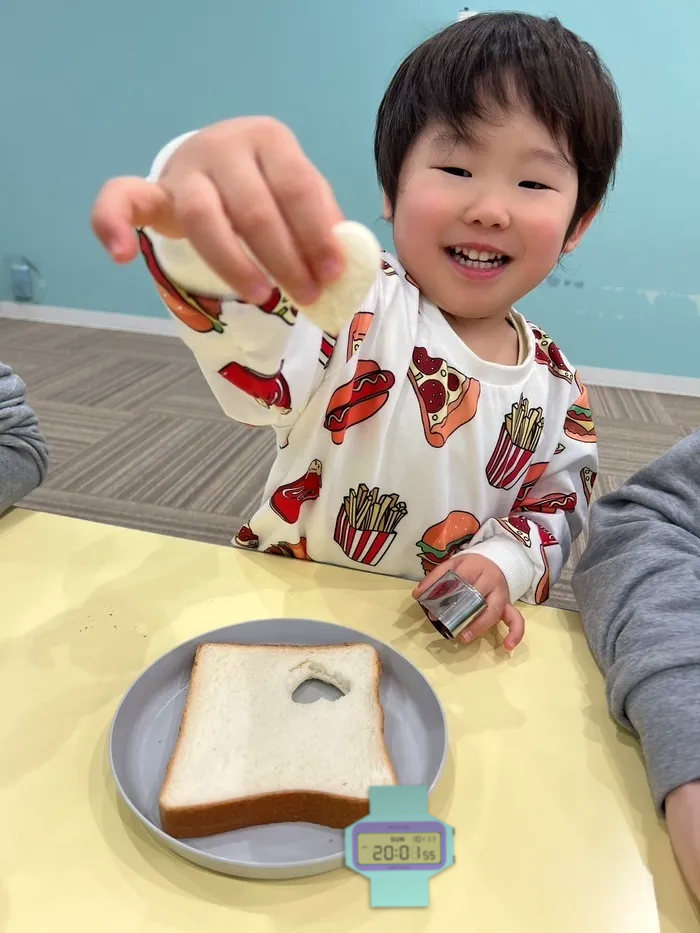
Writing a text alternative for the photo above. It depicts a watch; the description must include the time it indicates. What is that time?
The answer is 20:01
